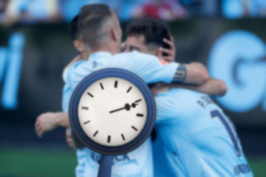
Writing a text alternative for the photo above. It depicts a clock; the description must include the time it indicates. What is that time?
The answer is 2:11
